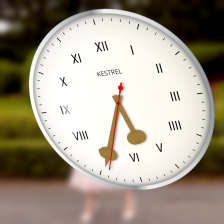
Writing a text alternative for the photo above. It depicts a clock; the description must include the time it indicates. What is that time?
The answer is 5:34:34
